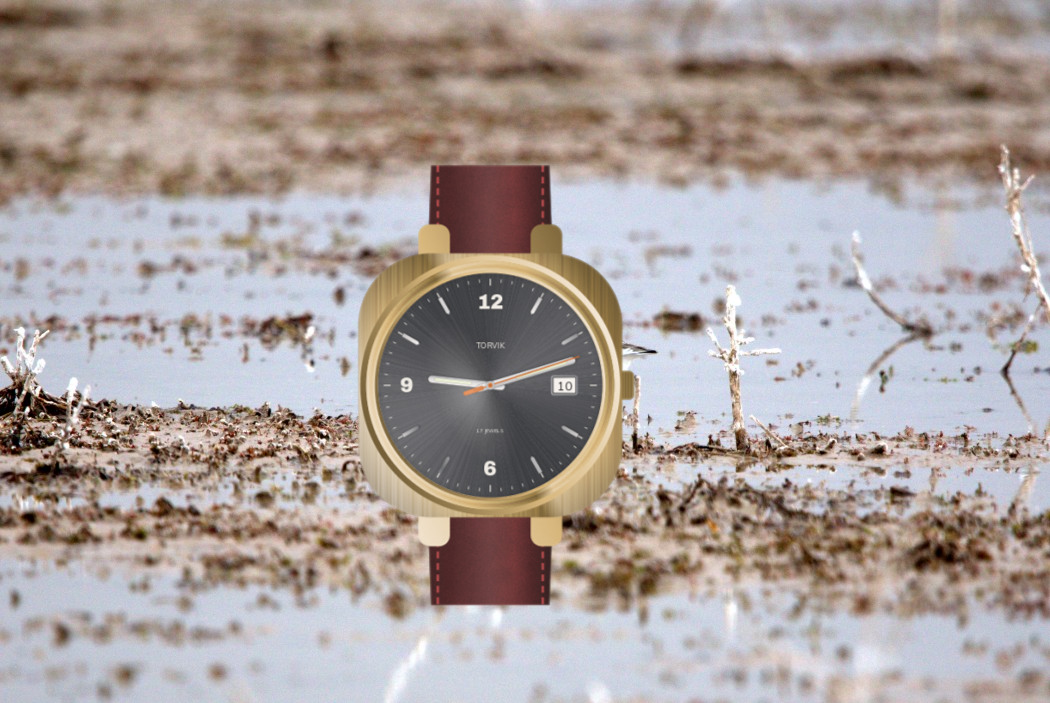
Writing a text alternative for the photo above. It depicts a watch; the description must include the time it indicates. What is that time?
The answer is 9:12:12
